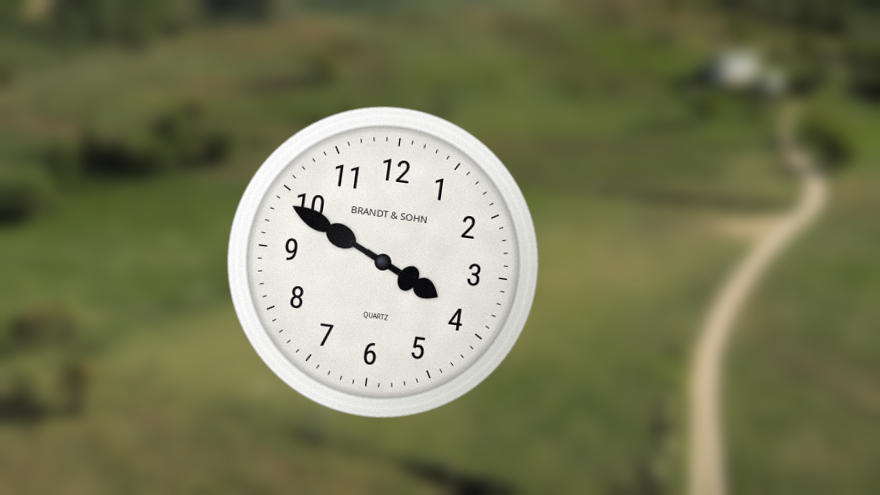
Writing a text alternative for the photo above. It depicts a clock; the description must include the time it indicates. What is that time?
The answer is 3:49
